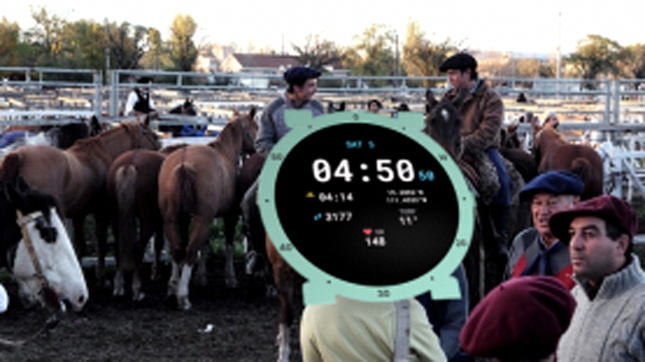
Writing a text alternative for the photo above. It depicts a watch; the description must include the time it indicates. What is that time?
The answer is 4:50
